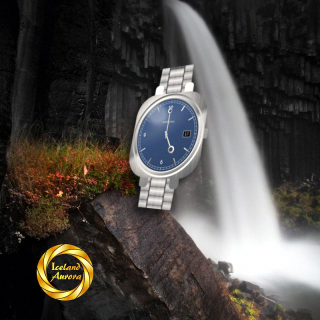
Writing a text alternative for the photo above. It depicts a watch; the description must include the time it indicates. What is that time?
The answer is 5:00
